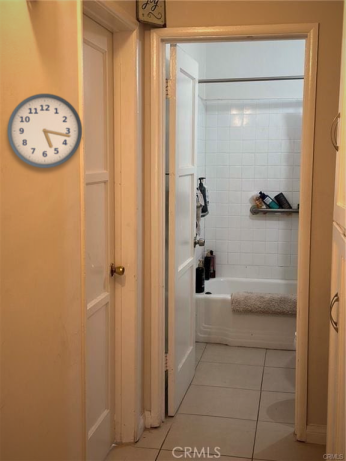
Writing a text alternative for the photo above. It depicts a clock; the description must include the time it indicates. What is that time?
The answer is 5:17
